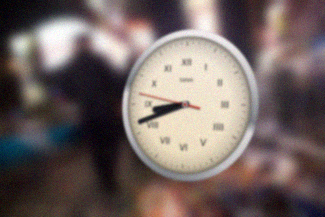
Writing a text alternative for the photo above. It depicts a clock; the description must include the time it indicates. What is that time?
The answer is 8:41:47
